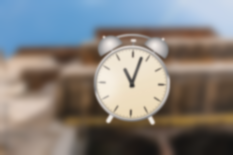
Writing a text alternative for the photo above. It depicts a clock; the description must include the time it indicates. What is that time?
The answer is 11:03
